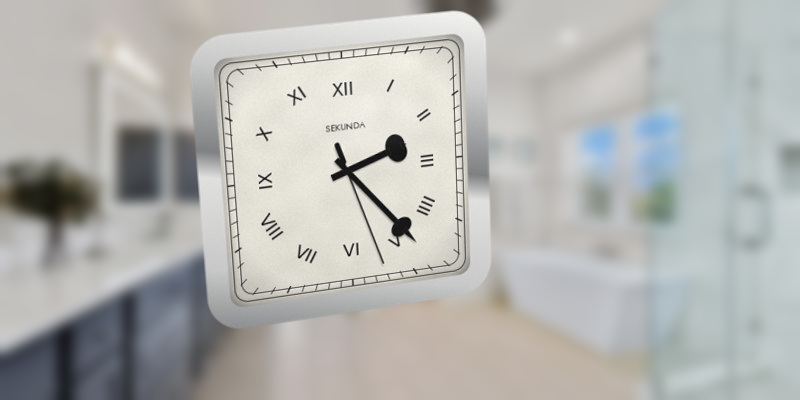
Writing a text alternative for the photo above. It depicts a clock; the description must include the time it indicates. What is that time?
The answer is 2:23:27
